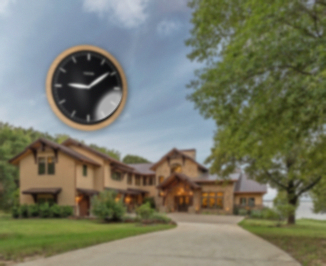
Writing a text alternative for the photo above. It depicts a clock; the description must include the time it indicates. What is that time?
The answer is 9:09
